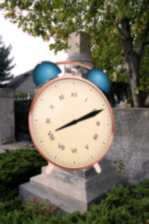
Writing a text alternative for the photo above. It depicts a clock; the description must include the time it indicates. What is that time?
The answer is 8:11
